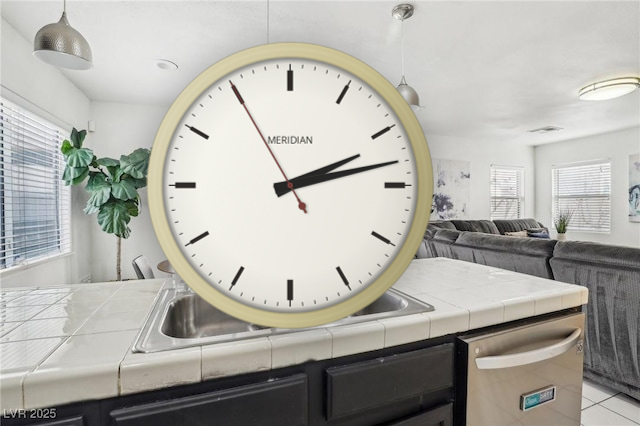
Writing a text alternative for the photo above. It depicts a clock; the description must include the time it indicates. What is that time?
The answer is 2:12:55
